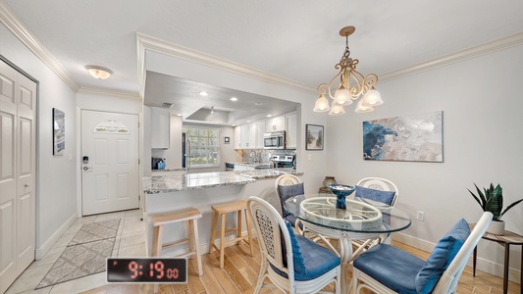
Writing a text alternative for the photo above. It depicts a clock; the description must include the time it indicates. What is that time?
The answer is 9:19:00
